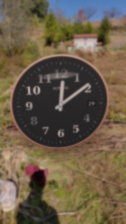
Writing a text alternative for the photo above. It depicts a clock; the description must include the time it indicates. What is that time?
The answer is 12:09
